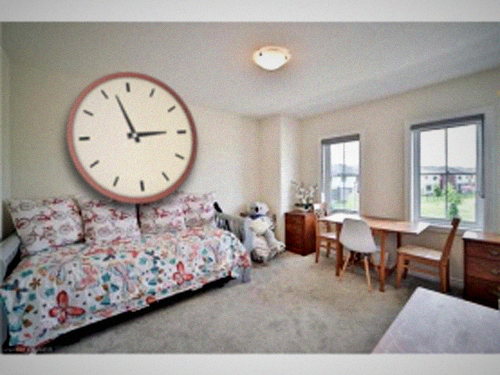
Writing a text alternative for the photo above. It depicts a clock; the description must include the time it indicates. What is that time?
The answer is 2:57
